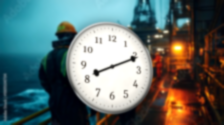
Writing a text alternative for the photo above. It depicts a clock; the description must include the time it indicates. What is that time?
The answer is 8:11
